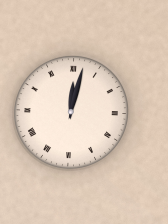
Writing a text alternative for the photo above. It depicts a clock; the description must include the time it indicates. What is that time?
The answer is 12:02
